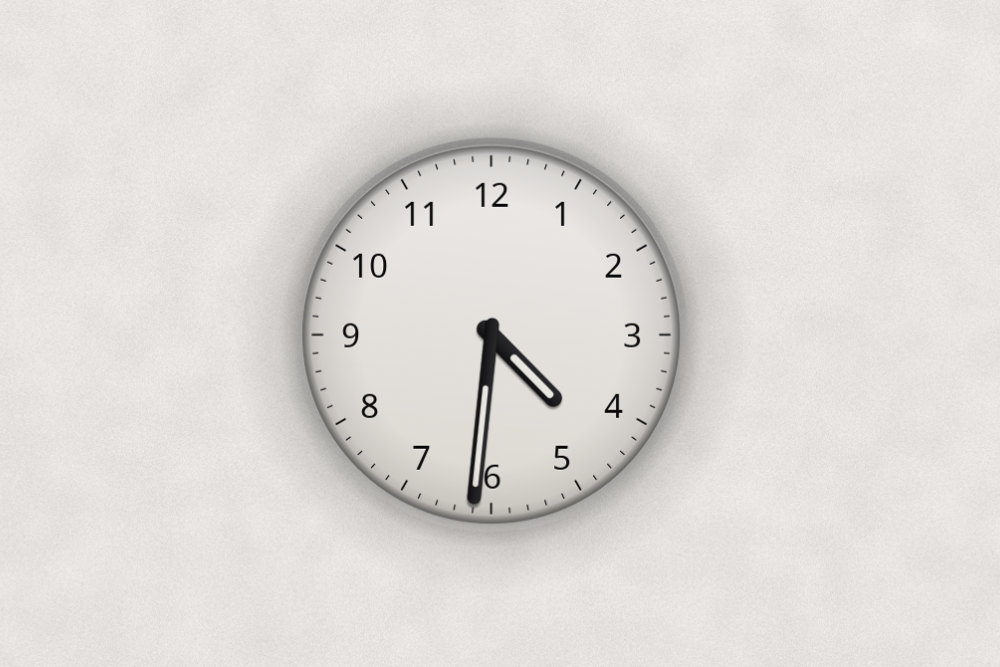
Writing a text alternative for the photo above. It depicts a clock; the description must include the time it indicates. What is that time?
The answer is 4:31
